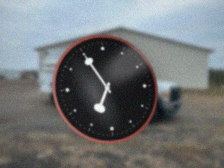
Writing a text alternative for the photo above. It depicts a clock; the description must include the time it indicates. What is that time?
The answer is 6:55
